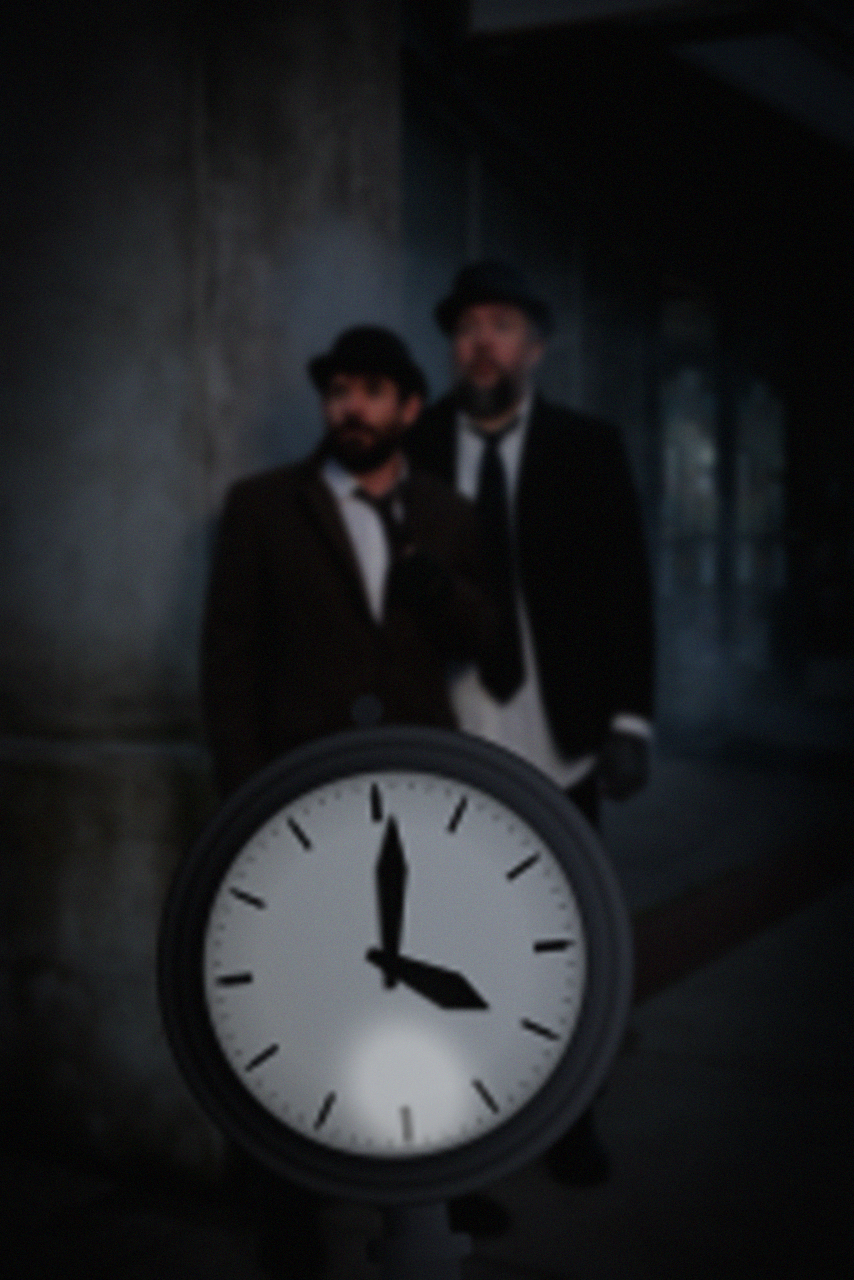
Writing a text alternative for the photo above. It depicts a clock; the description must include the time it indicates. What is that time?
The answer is 4:01
